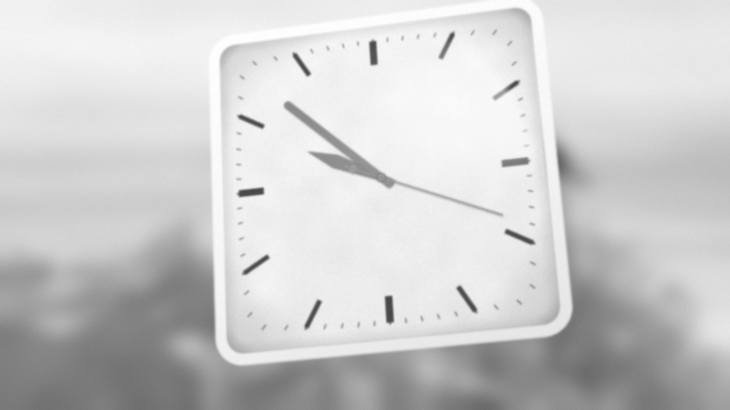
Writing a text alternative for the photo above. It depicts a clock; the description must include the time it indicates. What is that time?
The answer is 9:52:19
